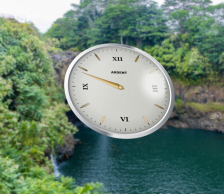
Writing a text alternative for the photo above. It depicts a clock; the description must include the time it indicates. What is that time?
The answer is 9:49
